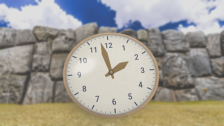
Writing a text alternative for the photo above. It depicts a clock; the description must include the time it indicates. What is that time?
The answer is 1:58
